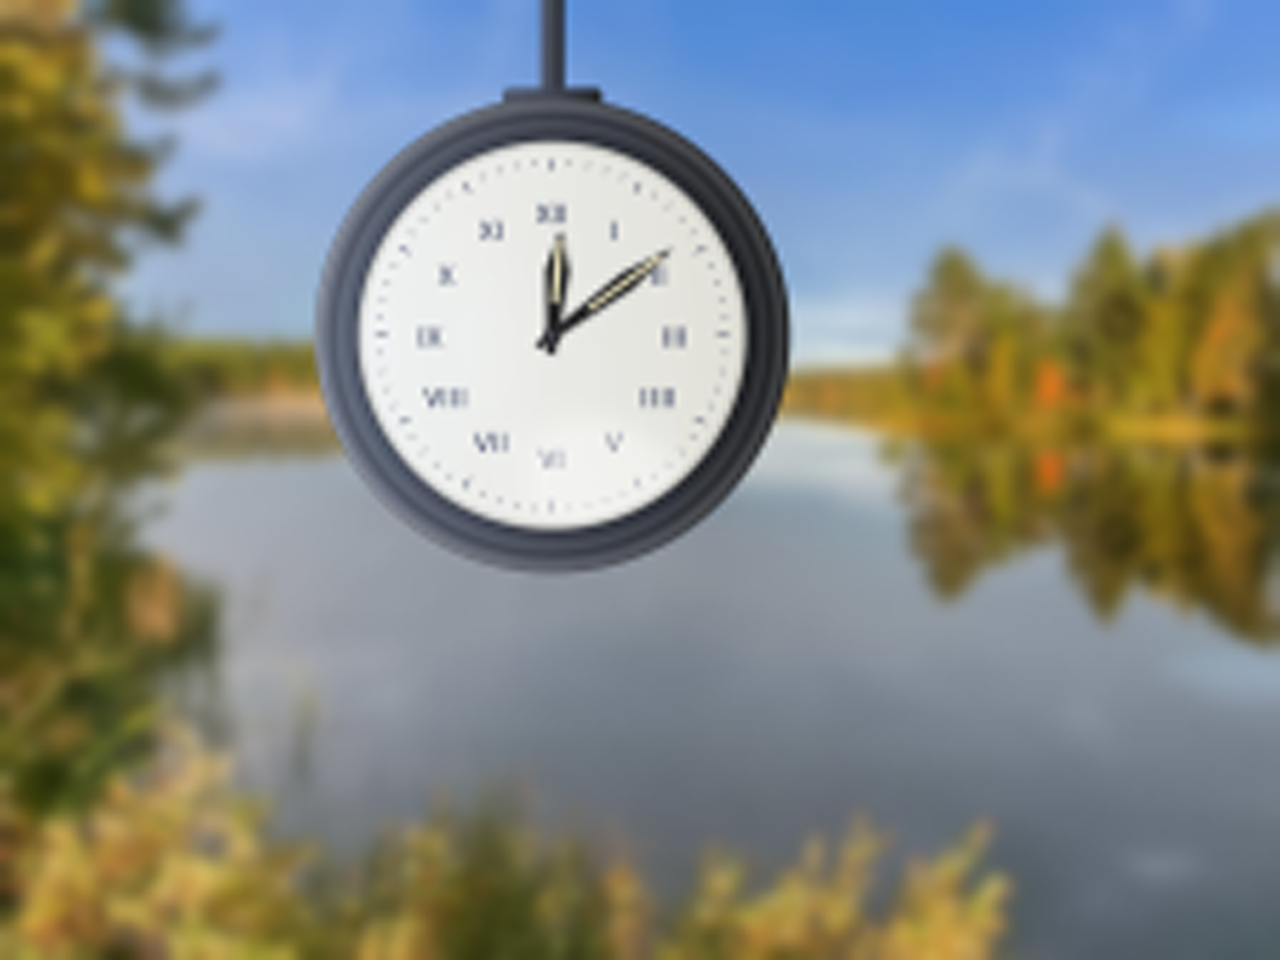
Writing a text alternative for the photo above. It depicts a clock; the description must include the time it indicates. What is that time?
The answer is 12:09
